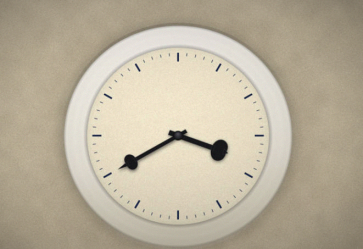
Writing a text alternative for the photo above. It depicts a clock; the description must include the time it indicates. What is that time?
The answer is 3:40
